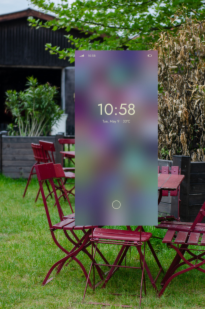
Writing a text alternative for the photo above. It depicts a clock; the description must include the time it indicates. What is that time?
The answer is 10:58
